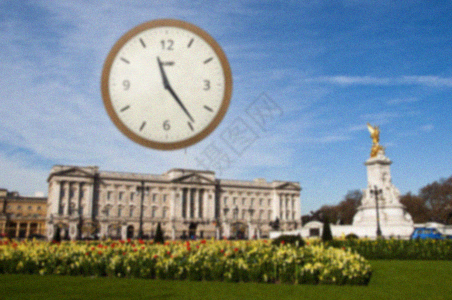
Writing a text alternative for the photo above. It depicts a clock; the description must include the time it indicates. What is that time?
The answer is 11:24
